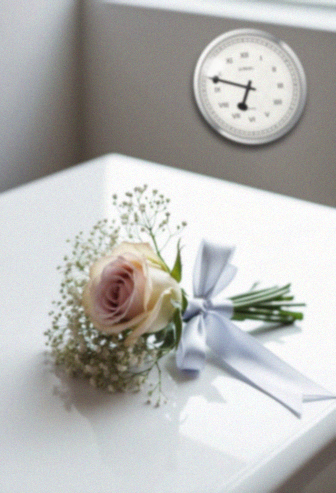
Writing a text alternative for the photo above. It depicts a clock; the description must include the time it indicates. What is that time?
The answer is 6:48
